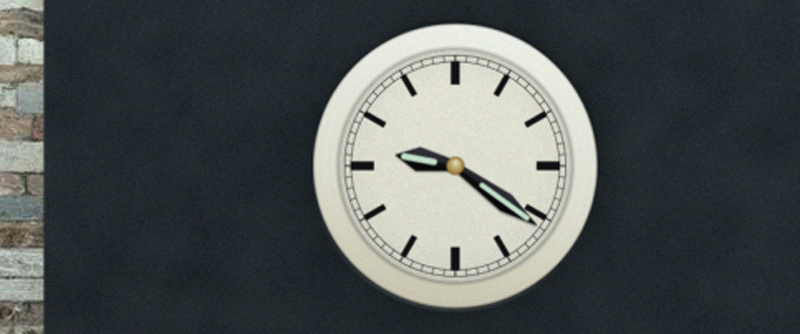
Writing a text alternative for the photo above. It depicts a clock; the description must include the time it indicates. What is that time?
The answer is 9:21
